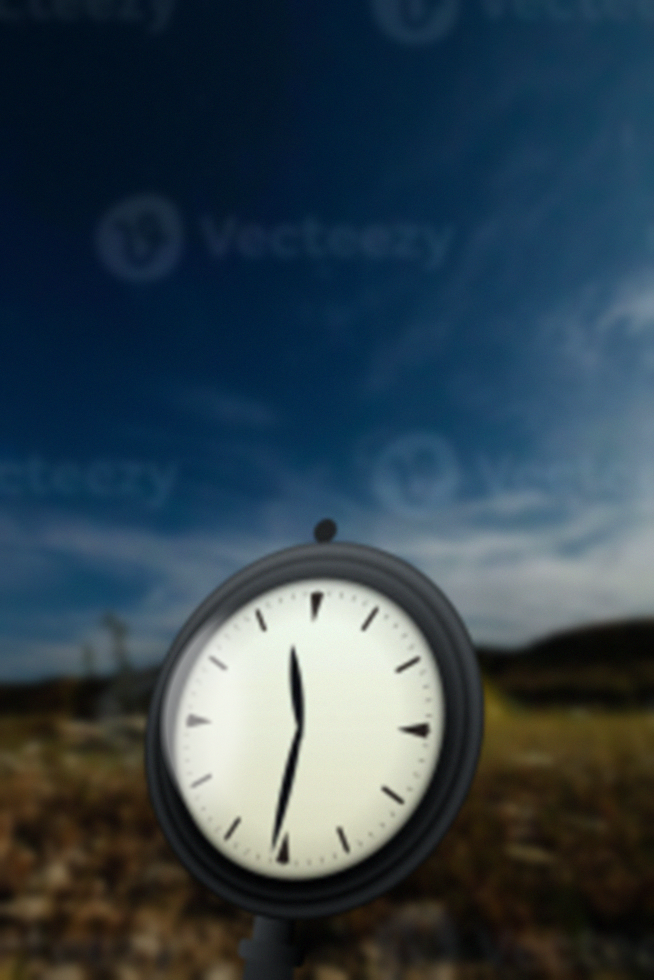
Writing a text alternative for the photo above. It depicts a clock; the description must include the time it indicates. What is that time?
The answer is 11:31
